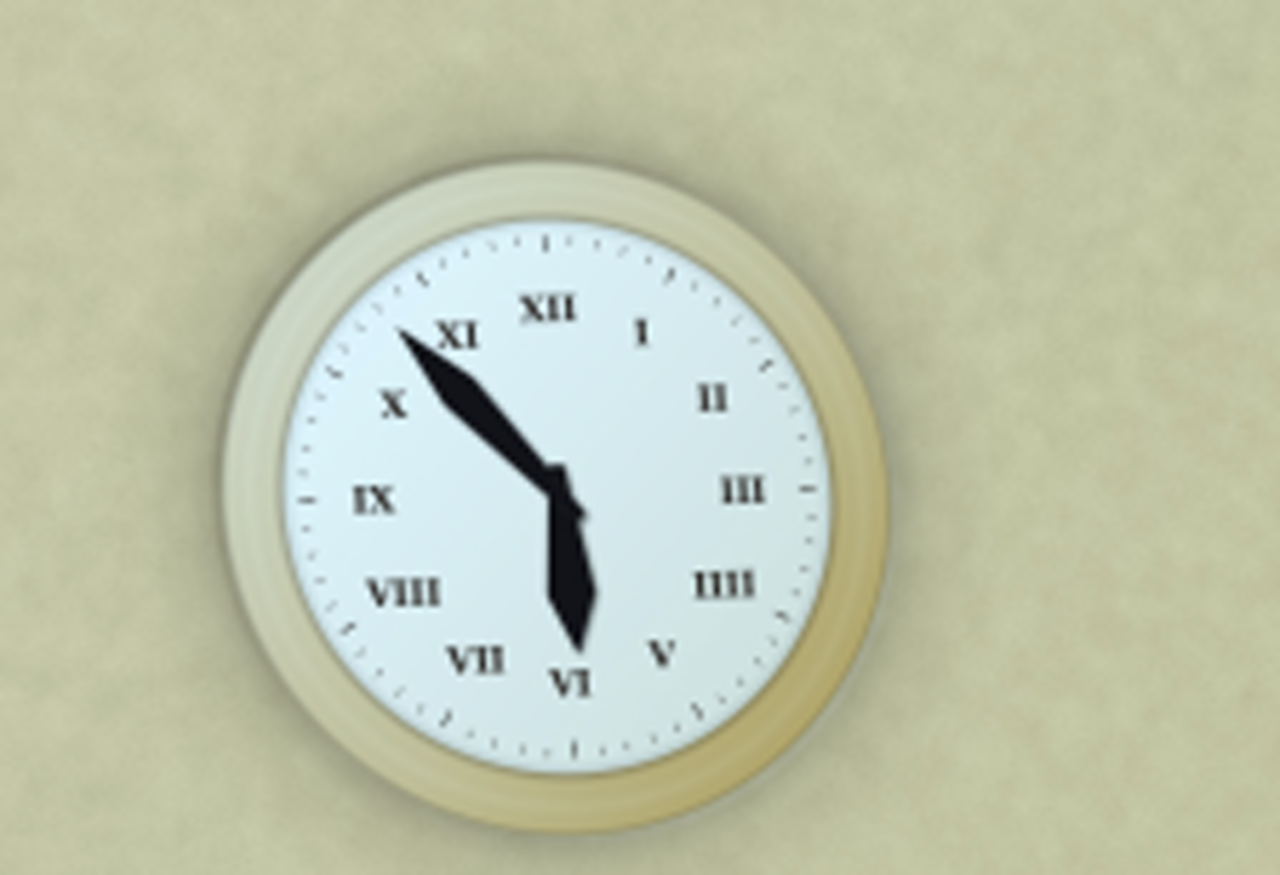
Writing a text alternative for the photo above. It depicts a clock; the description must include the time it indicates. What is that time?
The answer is 5:53
